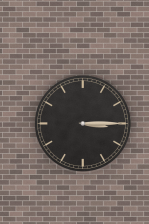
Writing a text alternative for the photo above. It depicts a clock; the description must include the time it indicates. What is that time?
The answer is 3:15
